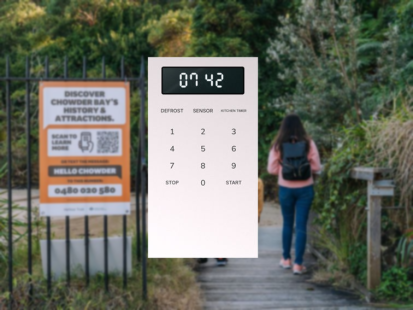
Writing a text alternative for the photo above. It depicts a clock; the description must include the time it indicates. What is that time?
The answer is 7:42
